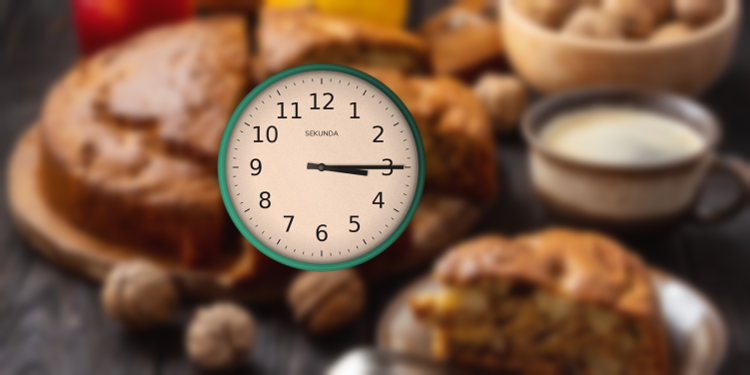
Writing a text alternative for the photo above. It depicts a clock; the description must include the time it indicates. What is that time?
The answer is 3:15
